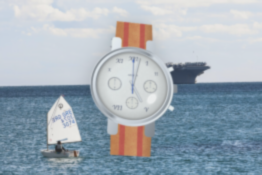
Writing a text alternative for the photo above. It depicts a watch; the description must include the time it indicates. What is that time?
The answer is 5:02
